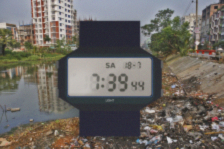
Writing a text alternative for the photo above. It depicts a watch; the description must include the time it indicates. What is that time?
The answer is 7:39:44
